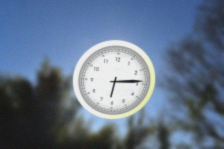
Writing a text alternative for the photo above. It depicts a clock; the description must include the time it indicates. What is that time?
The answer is 6:14
